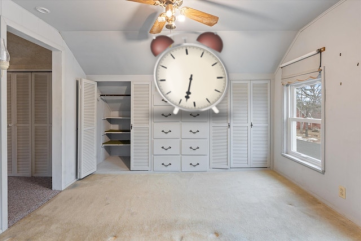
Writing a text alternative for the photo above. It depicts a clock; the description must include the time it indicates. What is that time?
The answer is 6:33
